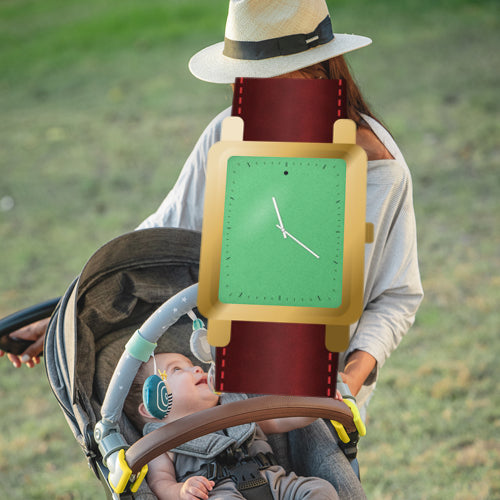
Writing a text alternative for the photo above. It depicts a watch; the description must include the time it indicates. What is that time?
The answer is 11:21
